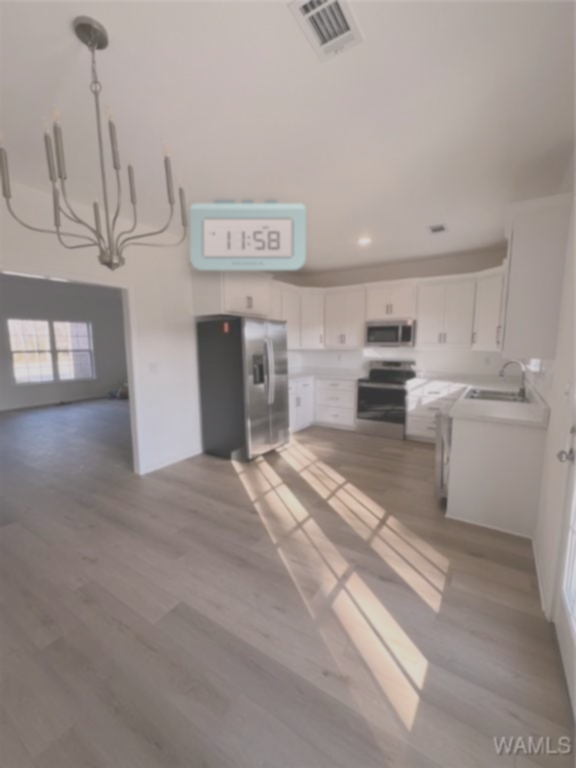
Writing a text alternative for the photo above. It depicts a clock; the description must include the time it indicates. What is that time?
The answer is 11:58
